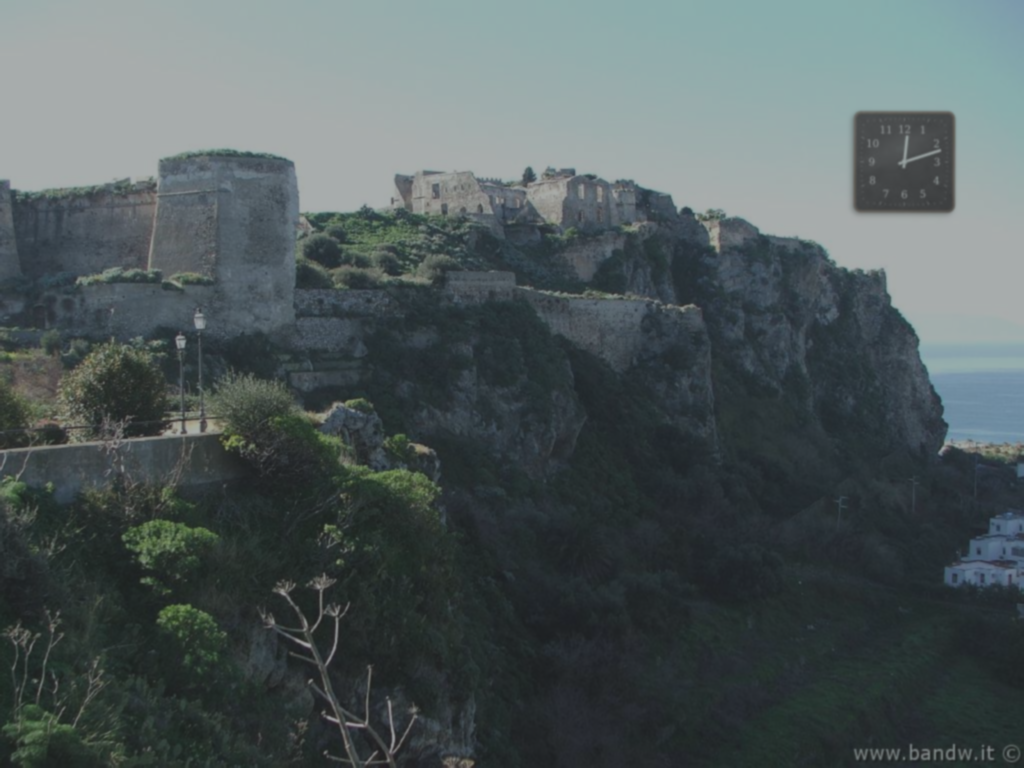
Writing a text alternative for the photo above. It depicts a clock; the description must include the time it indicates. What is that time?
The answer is 12:12
